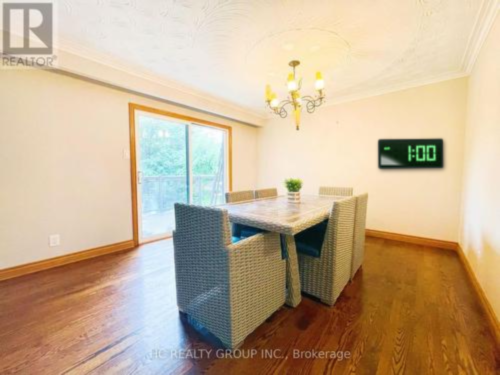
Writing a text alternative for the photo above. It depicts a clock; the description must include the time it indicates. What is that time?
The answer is 1:00
